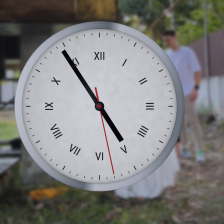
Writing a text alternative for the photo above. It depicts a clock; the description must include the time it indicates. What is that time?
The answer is 4:54:28
